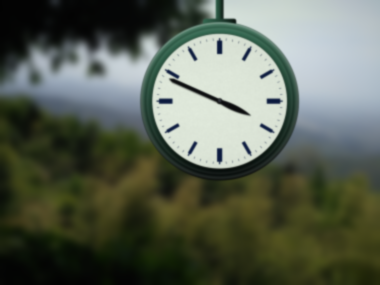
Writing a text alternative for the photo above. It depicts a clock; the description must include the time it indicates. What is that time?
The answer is 3:49
